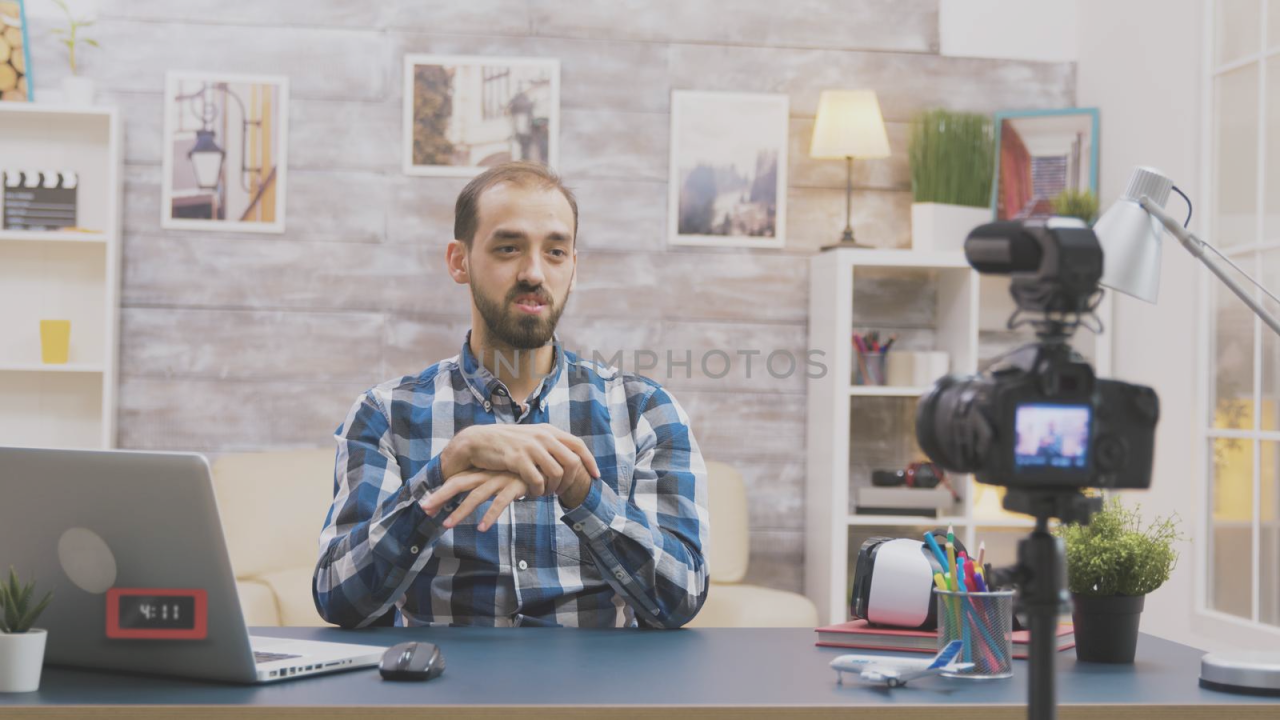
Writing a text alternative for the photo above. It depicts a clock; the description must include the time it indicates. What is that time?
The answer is 4:11
